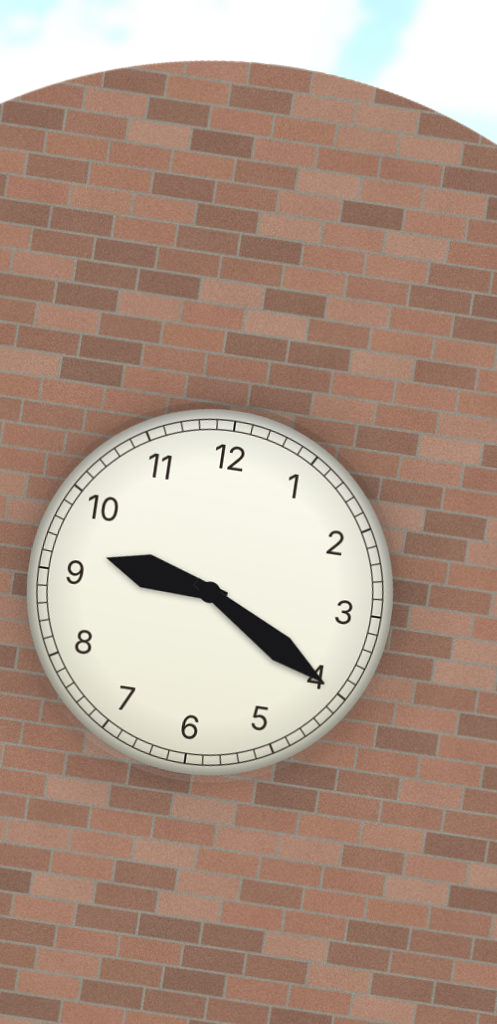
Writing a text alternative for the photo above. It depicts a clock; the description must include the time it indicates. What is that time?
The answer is 9:20
